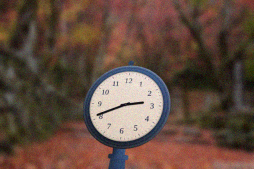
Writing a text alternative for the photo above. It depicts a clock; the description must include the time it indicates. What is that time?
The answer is 2:41
